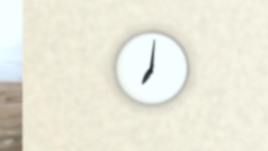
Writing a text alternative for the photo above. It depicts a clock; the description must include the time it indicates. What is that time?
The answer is 7:01
